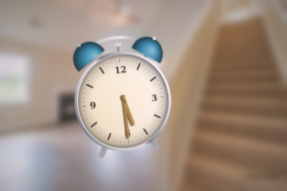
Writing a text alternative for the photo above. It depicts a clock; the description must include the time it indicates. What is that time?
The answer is 5:30
